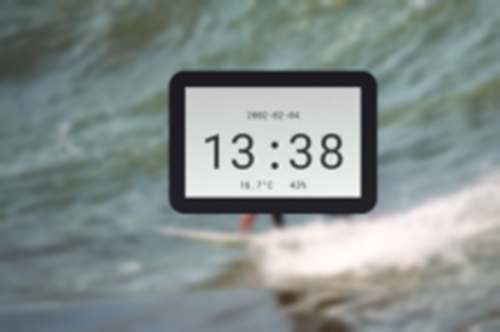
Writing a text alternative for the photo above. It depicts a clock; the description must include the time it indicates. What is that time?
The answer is 13:38
